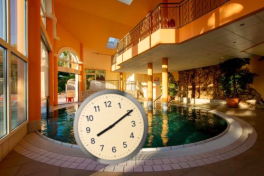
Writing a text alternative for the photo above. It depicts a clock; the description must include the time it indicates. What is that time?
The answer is 8:10
